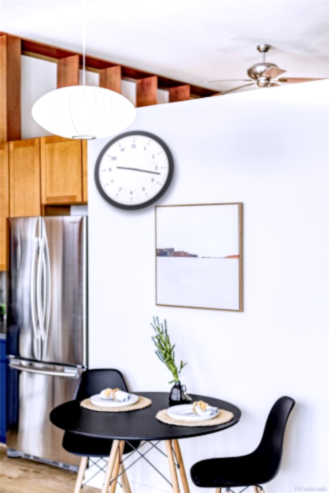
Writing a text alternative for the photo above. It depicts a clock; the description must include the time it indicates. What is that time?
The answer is 9:17
